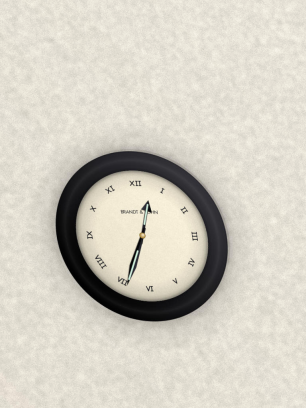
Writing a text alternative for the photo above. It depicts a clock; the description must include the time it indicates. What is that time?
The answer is 12:34
